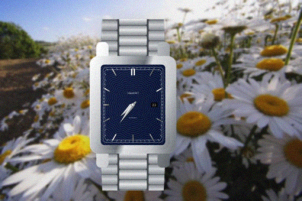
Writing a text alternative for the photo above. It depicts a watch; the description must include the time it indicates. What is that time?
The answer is 7:36
